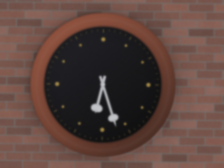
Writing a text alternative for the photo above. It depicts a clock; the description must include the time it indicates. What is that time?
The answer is 6:27
